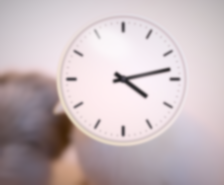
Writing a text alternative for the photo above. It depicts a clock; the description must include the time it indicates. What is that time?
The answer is 4:13
